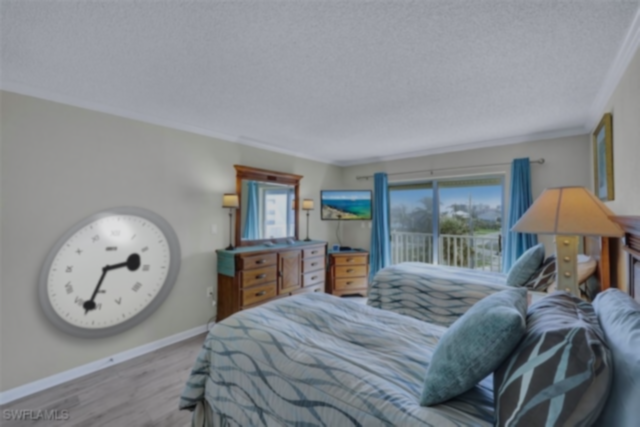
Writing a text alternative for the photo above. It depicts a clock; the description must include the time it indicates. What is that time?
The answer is 2:32
